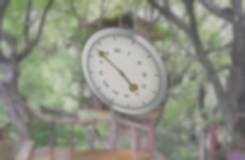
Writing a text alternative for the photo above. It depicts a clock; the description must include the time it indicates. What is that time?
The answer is 4:53
